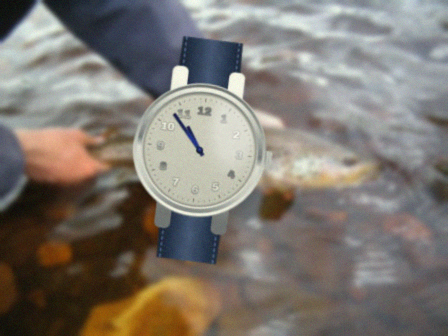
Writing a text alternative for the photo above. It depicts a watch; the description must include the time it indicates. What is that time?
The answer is 10:53
